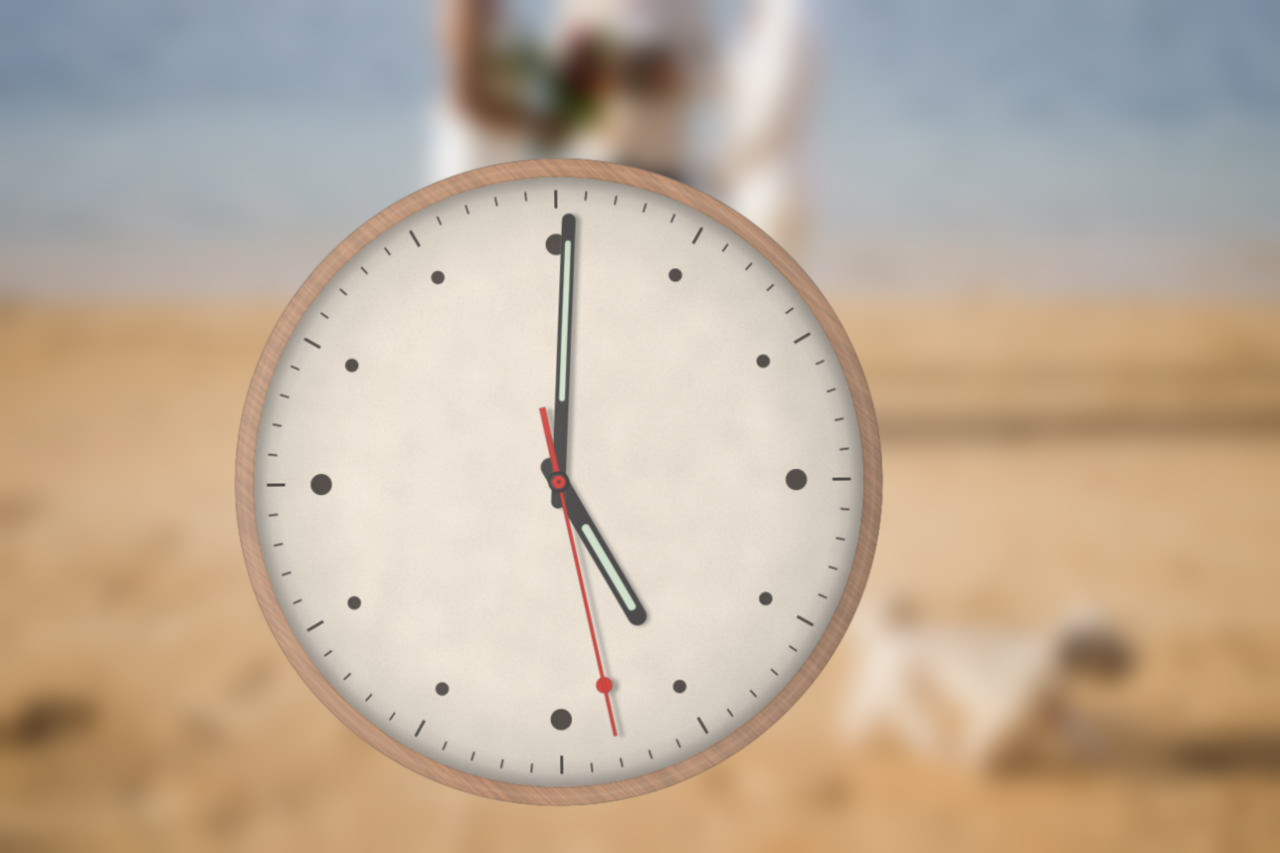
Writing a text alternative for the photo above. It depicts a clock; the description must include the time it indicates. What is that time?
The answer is 5:00:28
